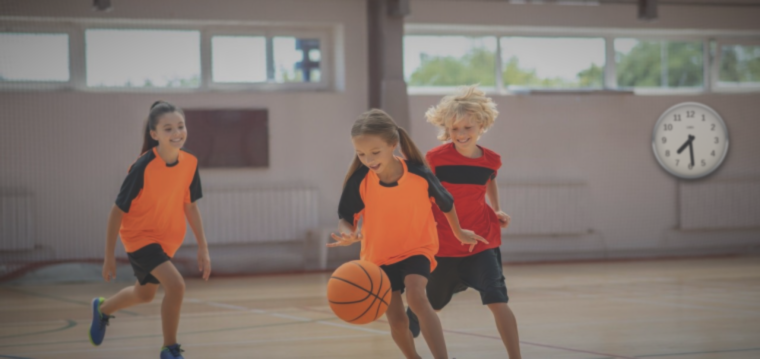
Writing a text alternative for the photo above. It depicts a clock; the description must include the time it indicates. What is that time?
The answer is 7:29
